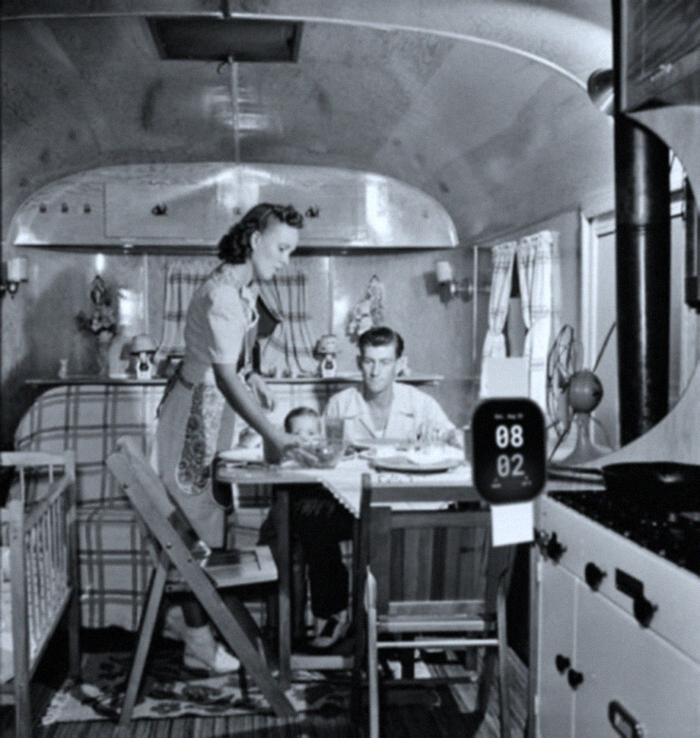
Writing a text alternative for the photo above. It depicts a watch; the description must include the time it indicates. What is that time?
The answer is 8:02
